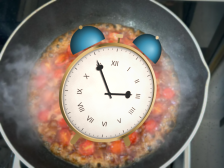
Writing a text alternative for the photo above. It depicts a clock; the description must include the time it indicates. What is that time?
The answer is 2:55
